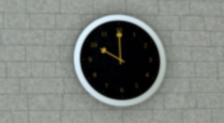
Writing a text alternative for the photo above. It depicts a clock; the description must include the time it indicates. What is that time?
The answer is 10:00
